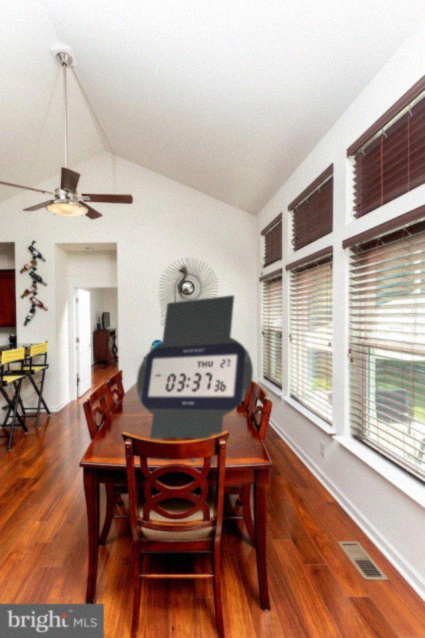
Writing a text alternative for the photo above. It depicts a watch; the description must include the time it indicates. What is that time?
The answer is 3:37:36
